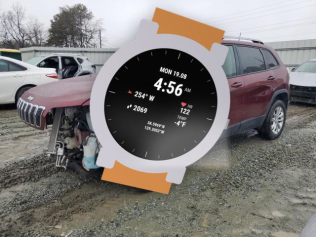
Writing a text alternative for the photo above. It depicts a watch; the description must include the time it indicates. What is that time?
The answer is 4:56
